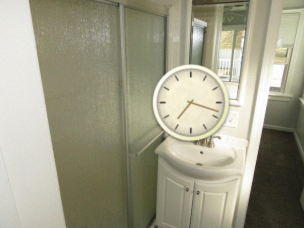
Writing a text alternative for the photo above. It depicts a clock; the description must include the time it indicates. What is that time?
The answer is 7:18
